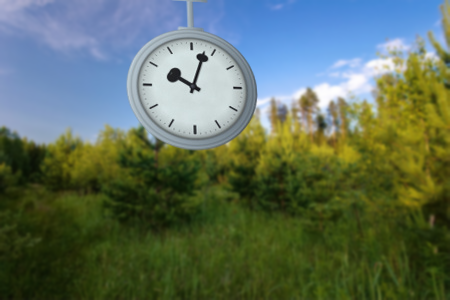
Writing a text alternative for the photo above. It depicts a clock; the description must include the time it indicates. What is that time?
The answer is 10:03
